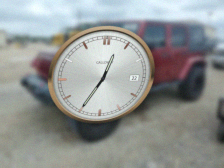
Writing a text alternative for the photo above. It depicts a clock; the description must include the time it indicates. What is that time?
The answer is 12:35
